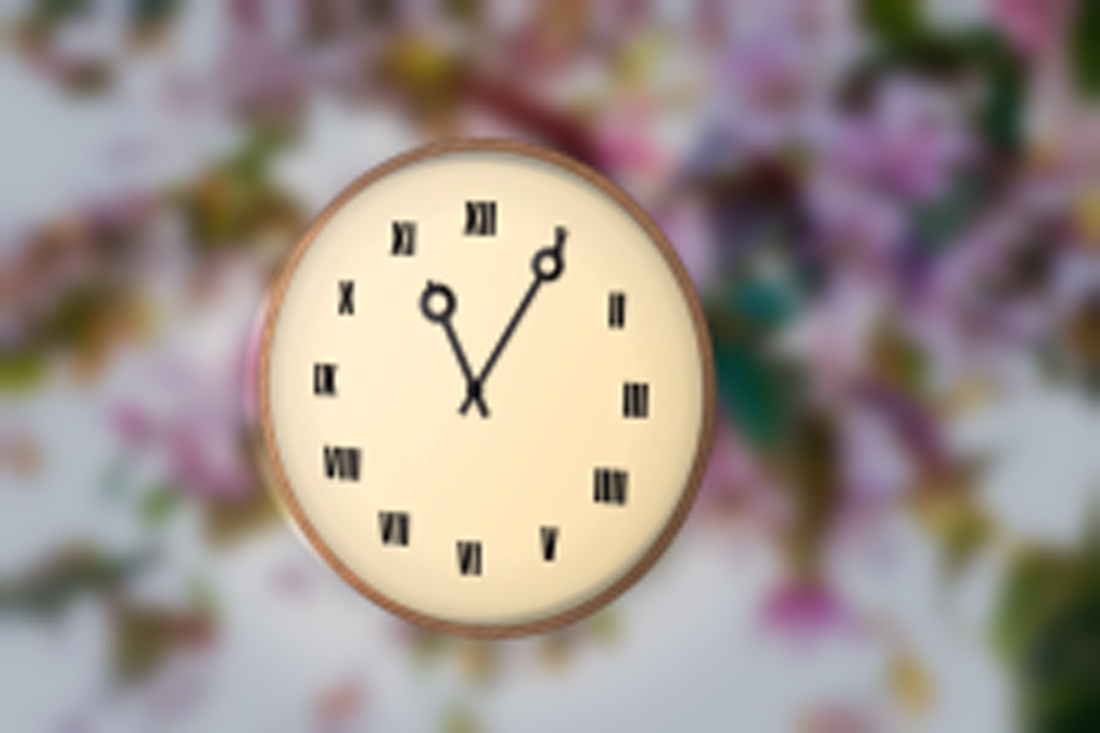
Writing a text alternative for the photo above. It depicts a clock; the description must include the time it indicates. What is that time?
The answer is 11:05
